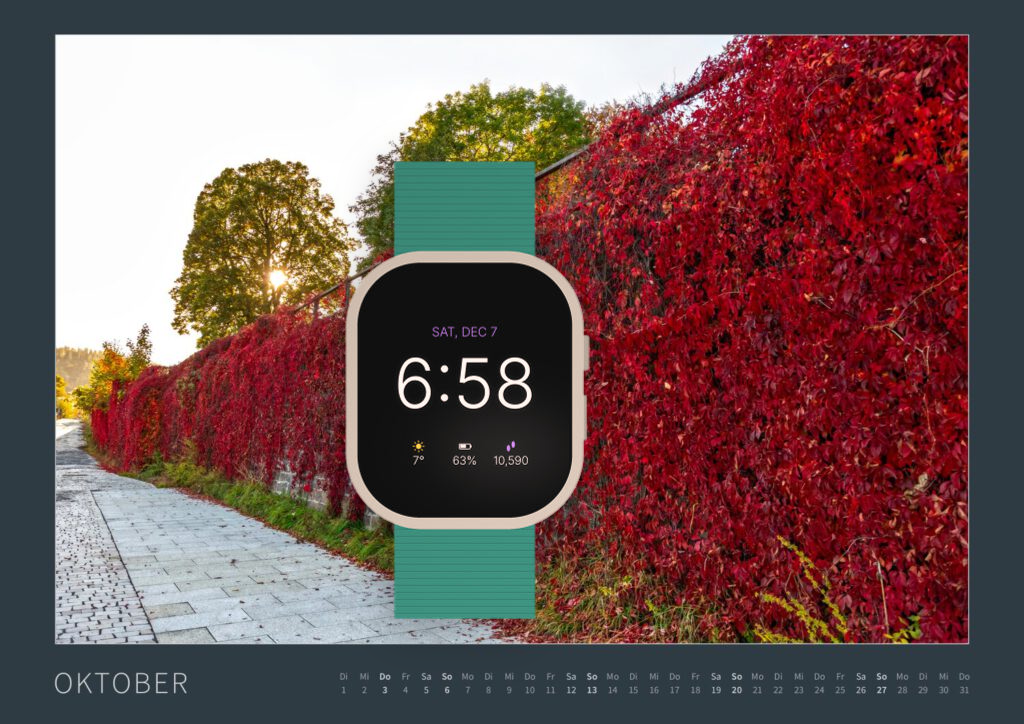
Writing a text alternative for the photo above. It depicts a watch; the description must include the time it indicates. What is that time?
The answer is 6:58
